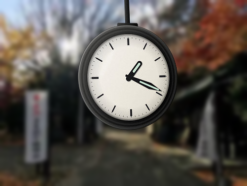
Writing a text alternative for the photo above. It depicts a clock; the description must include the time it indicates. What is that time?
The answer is 1:19
